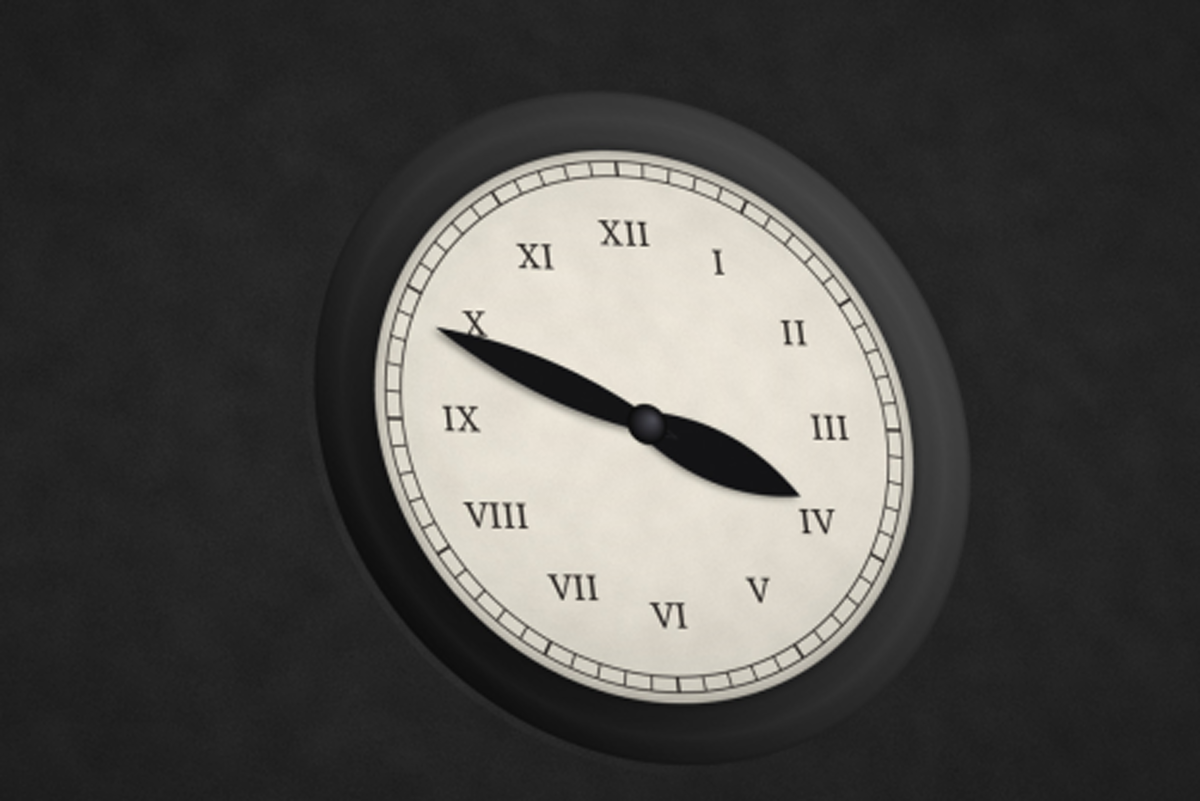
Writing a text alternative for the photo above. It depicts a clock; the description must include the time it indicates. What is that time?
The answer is 3:49
